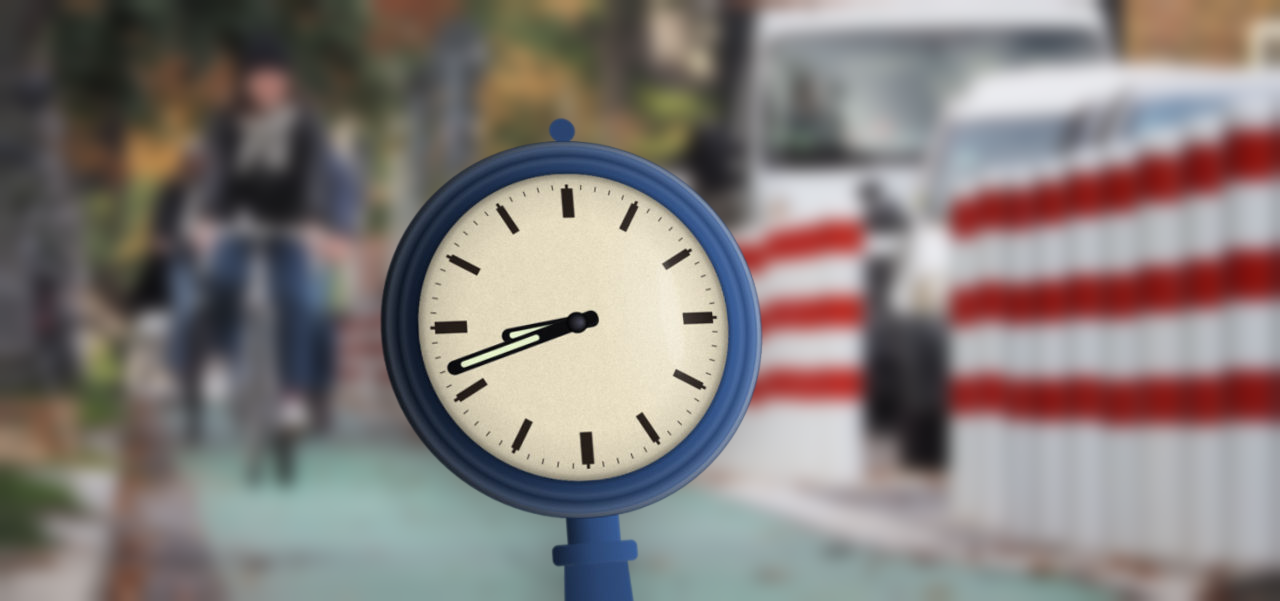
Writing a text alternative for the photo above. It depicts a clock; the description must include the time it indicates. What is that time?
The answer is 8:42
